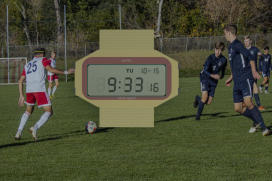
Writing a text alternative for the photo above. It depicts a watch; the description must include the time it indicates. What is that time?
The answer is 9:33:16
